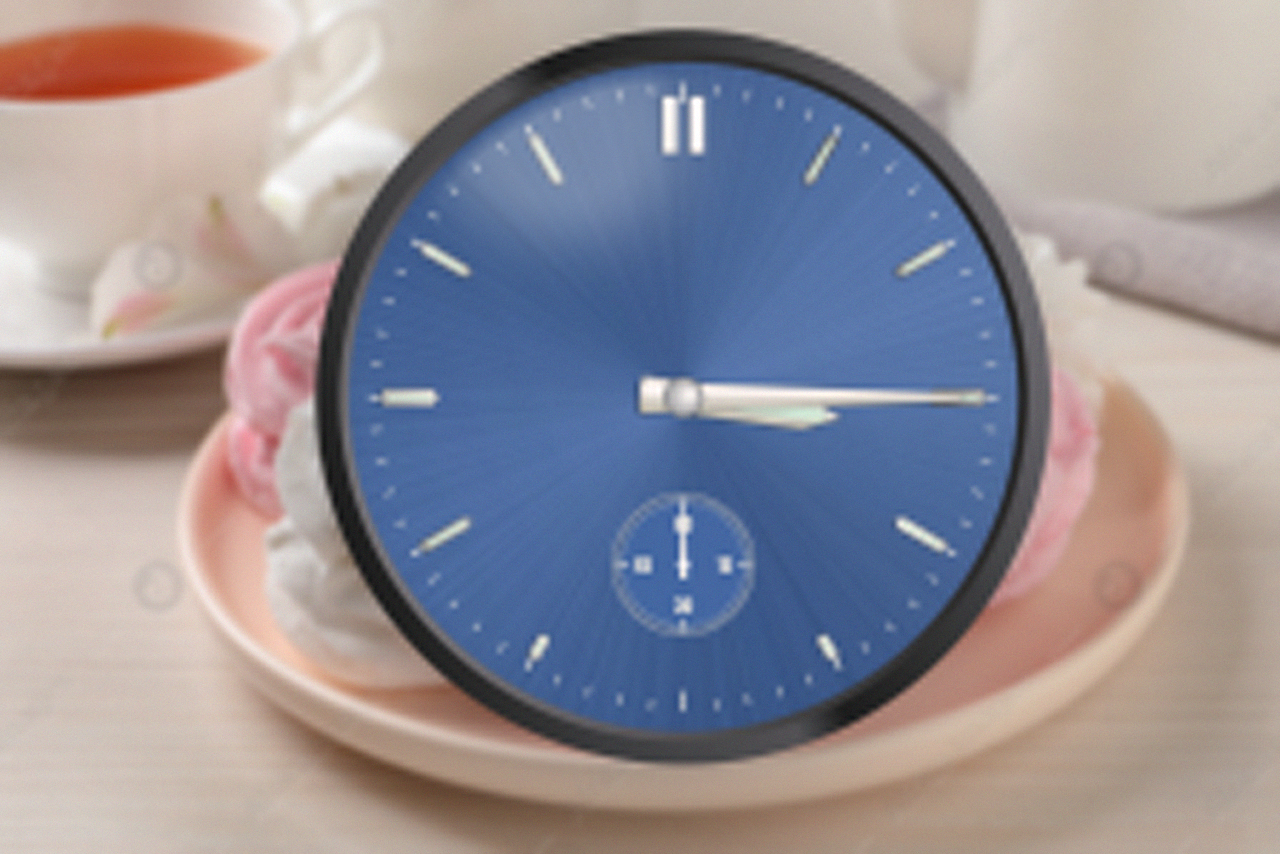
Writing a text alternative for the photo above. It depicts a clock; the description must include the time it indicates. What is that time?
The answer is 3:15
